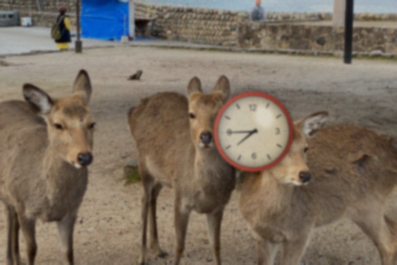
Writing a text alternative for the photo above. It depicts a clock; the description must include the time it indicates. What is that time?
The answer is 7:45
